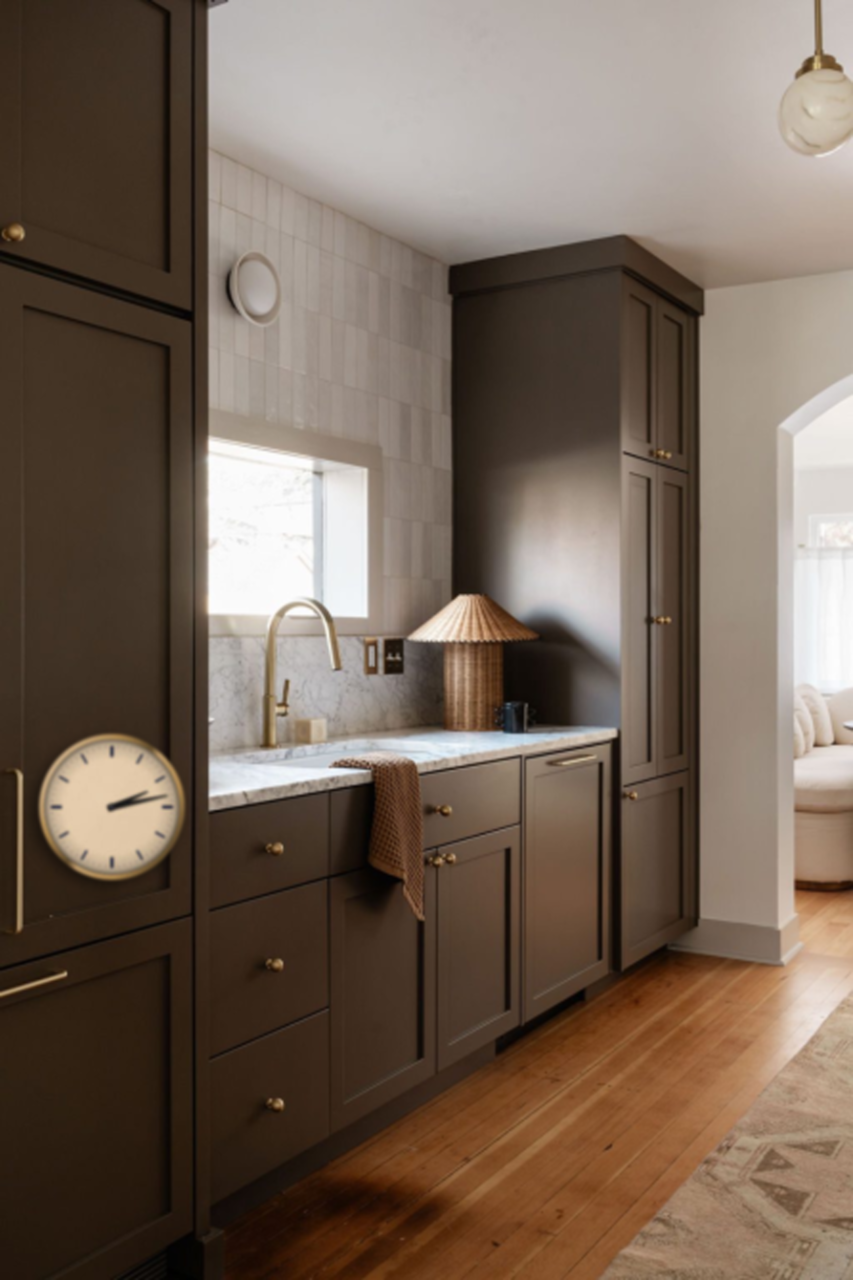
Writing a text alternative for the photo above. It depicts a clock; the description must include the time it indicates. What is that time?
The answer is 2:13
